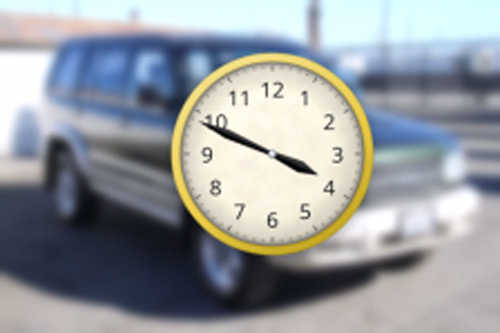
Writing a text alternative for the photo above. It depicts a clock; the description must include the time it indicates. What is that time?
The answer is 3:49
